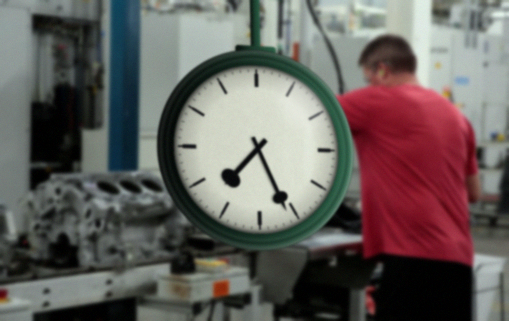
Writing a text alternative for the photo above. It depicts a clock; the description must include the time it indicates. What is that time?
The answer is 7:26
